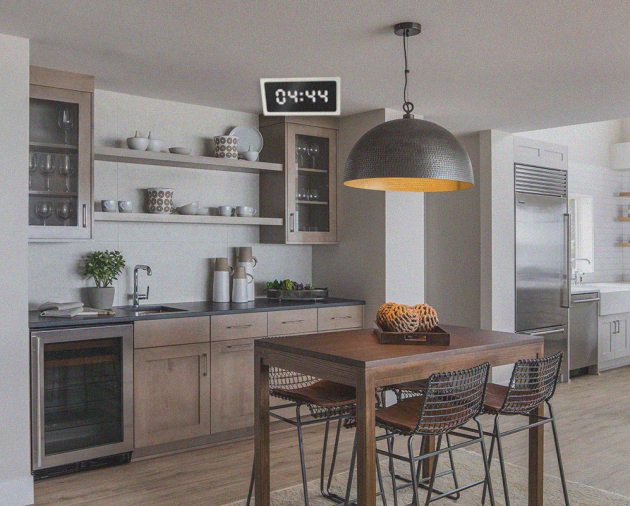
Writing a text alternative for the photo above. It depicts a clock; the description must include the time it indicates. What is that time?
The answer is 4:44
